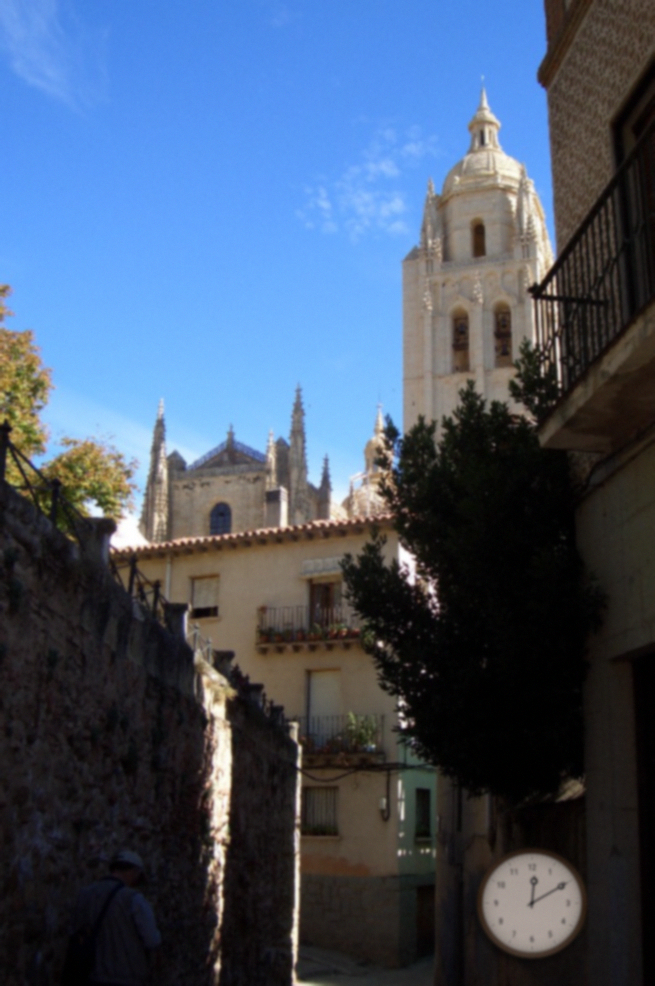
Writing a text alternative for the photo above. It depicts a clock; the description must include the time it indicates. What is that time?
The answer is 12:10
